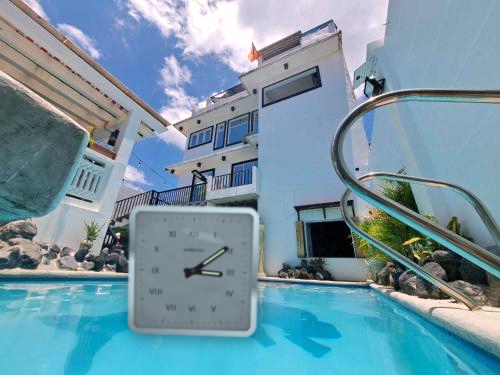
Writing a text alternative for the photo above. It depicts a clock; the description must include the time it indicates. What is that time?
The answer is 3:09
